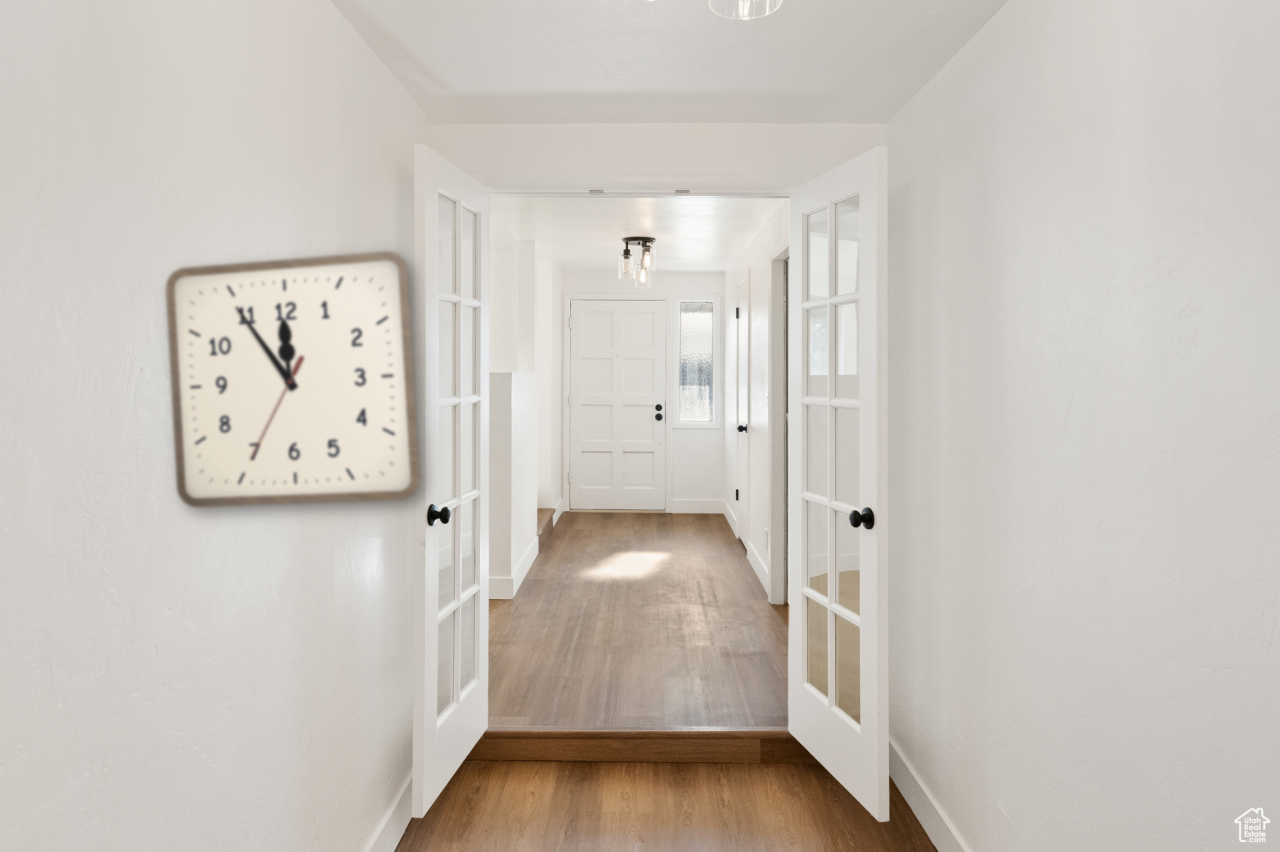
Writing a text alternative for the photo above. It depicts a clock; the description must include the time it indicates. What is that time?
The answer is 11:54:35
